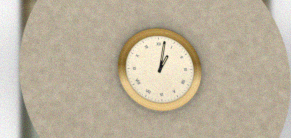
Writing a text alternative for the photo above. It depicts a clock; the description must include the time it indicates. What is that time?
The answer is 1:02
